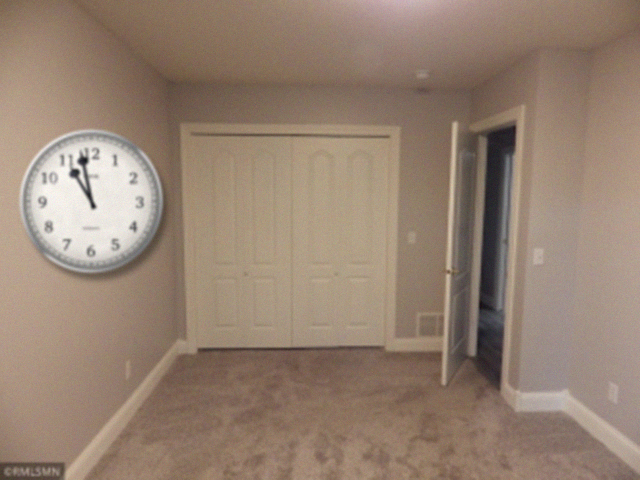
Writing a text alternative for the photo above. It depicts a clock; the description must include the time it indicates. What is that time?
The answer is 10:58
